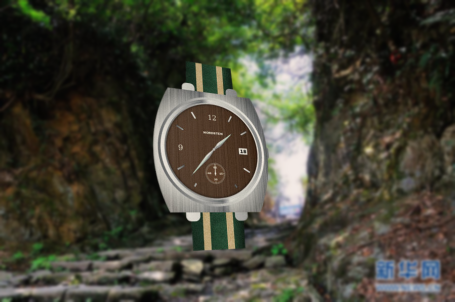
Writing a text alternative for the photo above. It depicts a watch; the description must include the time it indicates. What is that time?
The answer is 1:37
